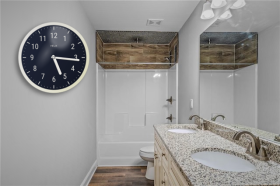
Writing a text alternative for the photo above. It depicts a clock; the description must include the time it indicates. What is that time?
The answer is 5:16
